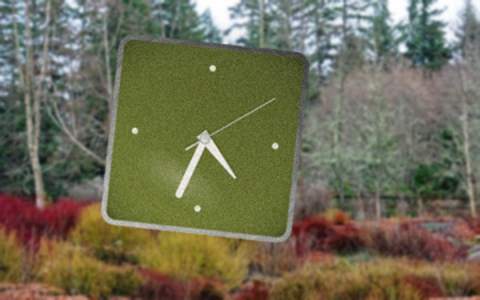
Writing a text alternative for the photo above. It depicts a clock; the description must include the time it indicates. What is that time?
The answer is 4:33:09
